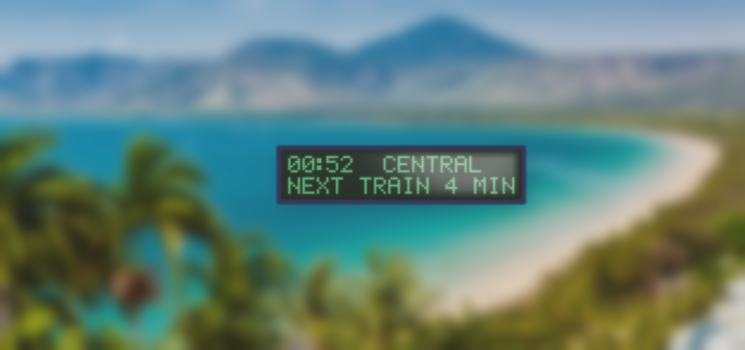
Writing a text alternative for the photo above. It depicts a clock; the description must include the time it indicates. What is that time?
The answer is 0:52
